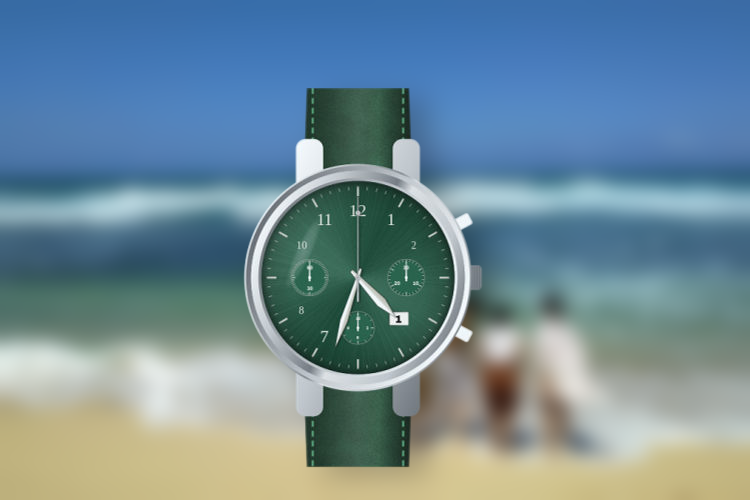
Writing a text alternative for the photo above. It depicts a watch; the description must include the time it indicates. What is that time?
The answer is 4:33
